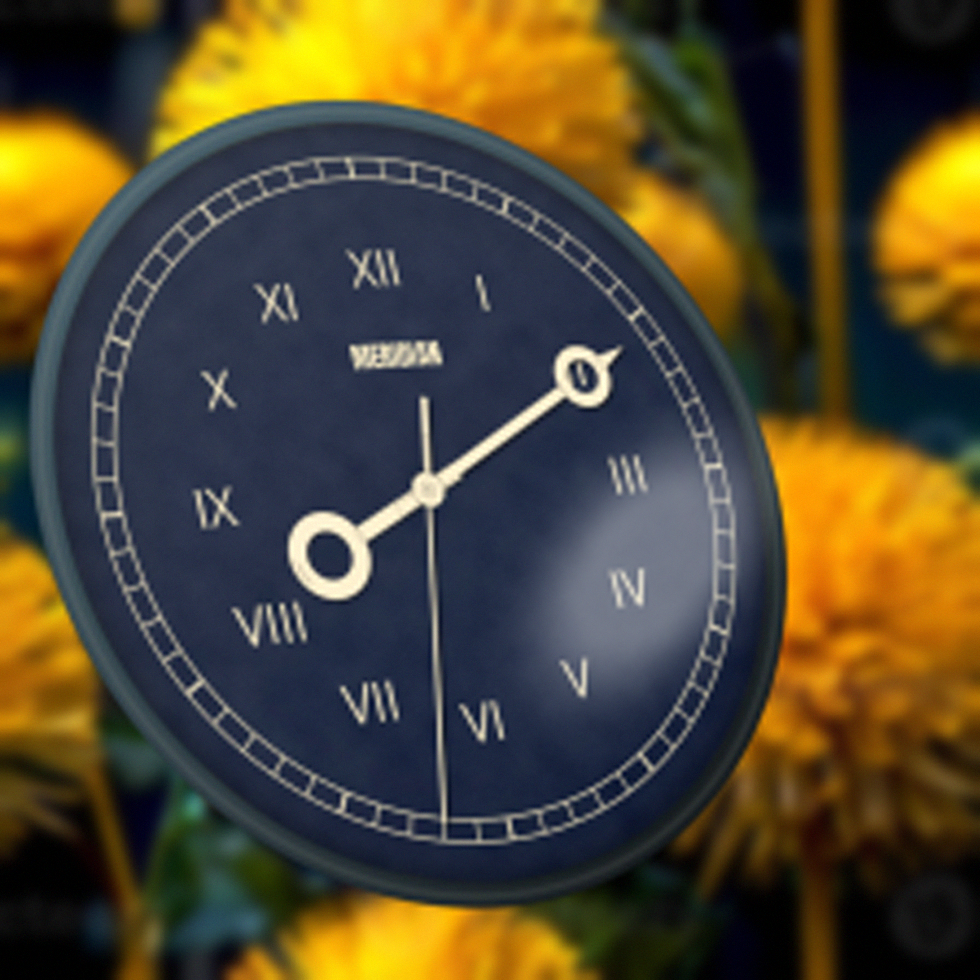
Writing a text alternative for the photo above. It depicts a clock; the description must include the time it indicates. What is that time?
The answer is 8:10:32
